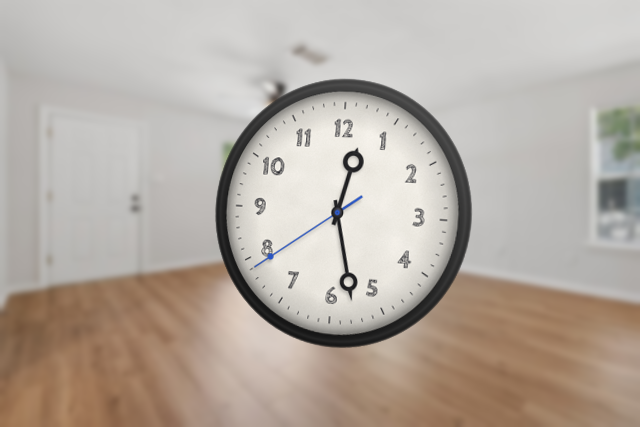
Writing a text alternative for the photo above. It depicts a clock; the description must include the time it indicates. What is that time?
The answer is 12:27:39
